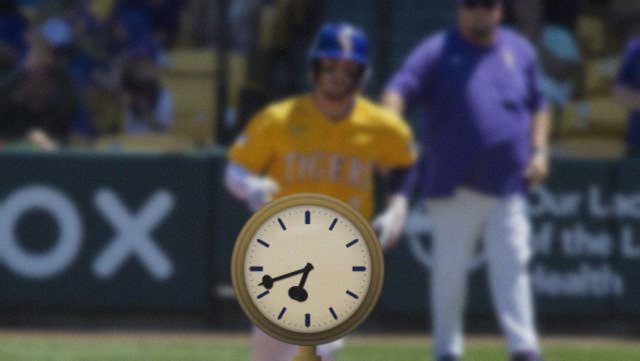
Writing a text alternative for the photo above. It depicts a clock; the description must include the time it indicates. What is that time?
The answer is 6:42
